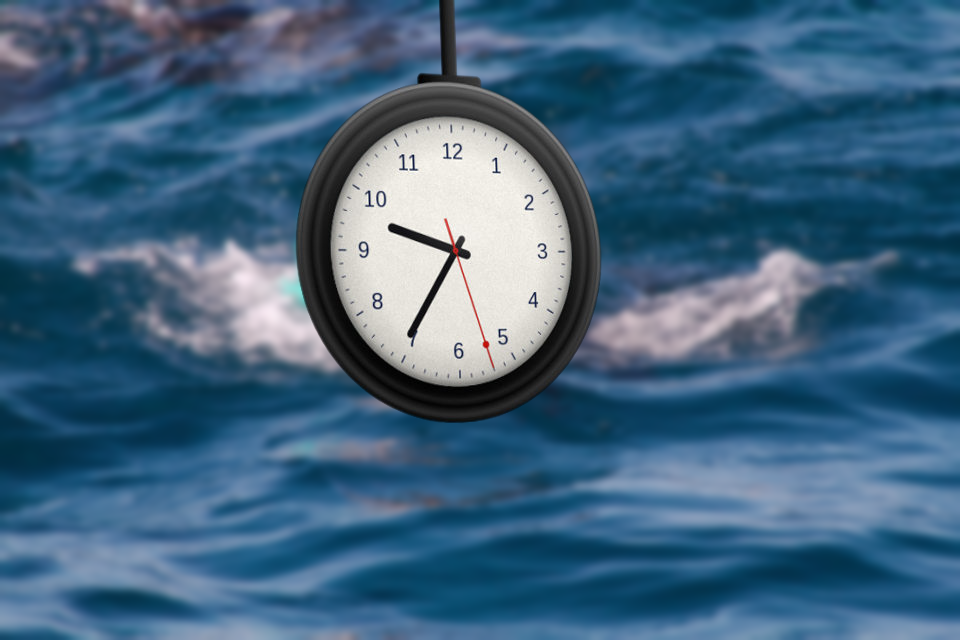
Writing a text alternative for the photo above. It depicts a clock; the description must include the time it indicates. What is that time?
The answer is 9:35:27
